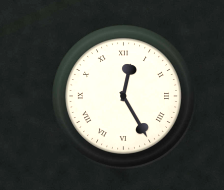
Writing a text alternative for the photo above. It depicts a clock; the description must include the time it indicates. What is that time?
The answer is 12:25
